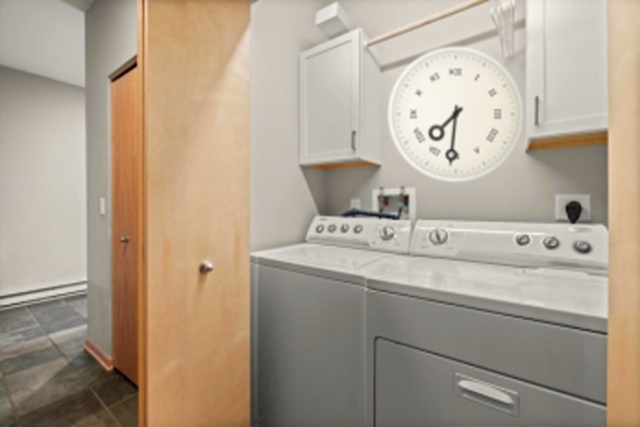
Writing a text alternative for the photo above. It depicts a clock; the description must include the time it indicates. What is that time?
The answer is 7:31
